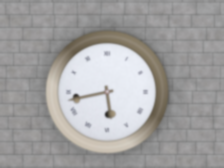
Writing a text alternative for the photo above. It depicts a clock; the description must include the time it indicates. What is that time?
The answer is 5:43
